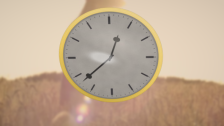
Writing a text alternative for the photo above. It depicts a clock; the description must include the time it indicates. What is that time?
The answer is 12:38
